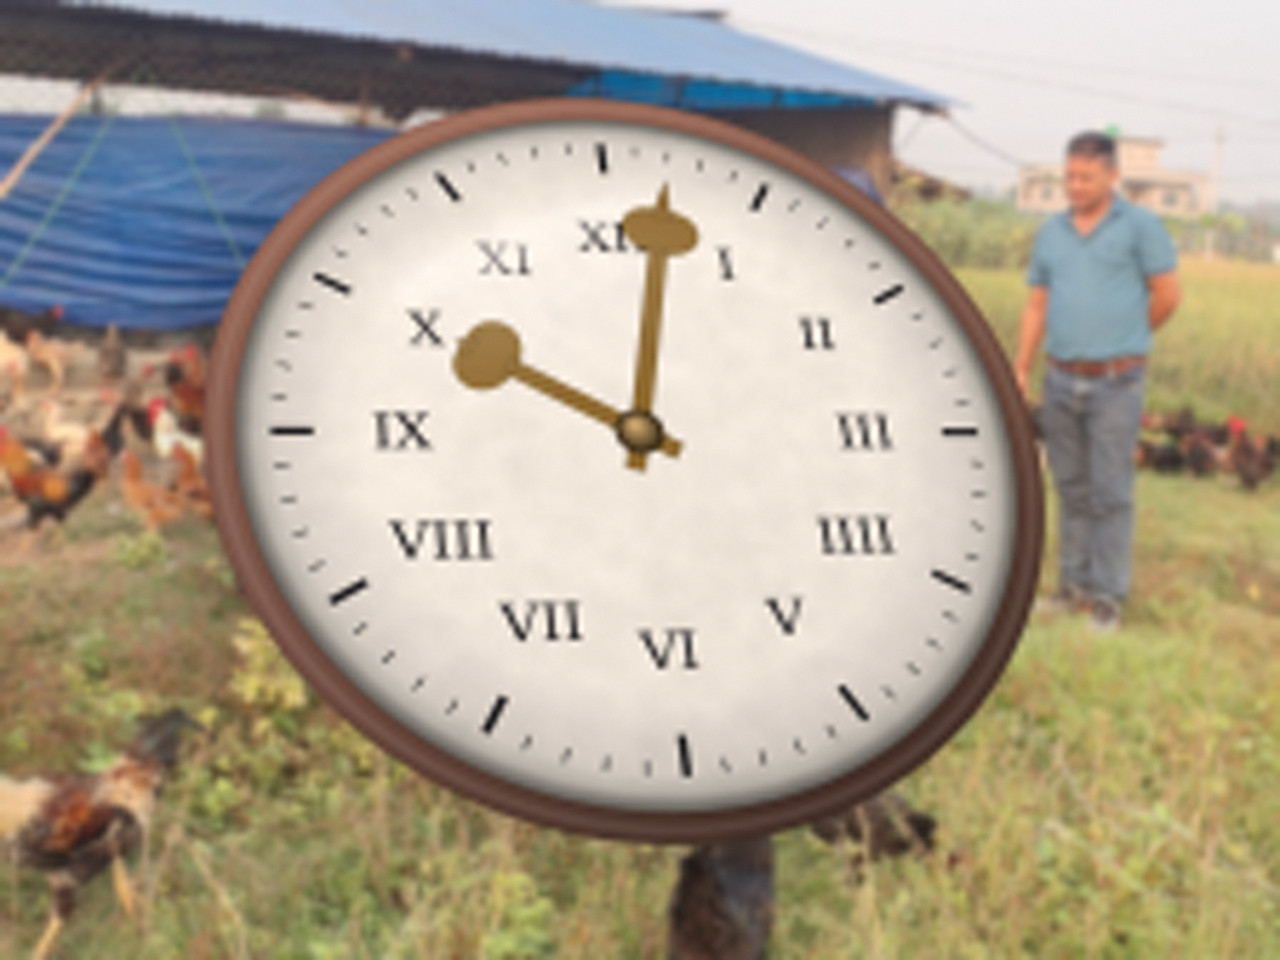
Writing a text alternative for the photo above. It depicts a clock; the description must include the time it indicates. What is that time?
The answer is 10:02
